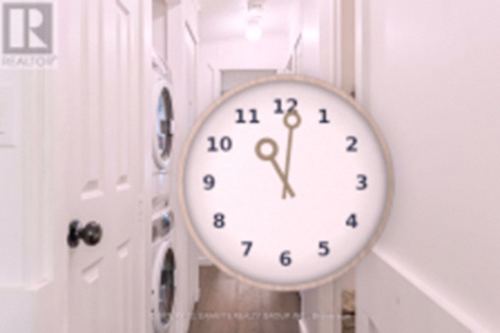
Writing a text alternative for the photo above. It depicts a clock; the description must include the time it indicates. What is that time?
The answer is 11:01
